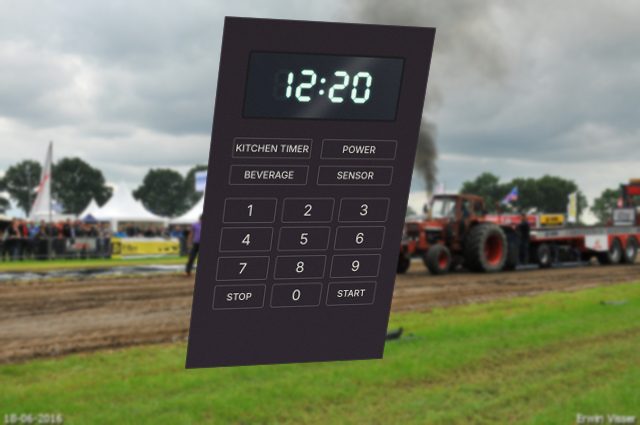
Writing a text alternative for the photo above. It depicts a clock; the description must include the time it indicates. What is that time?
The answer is 12:20
